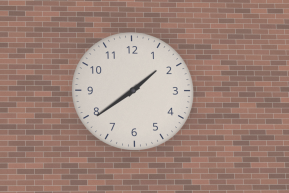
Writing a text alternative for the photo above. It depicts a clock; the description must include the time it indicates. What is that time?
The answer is 1:39
